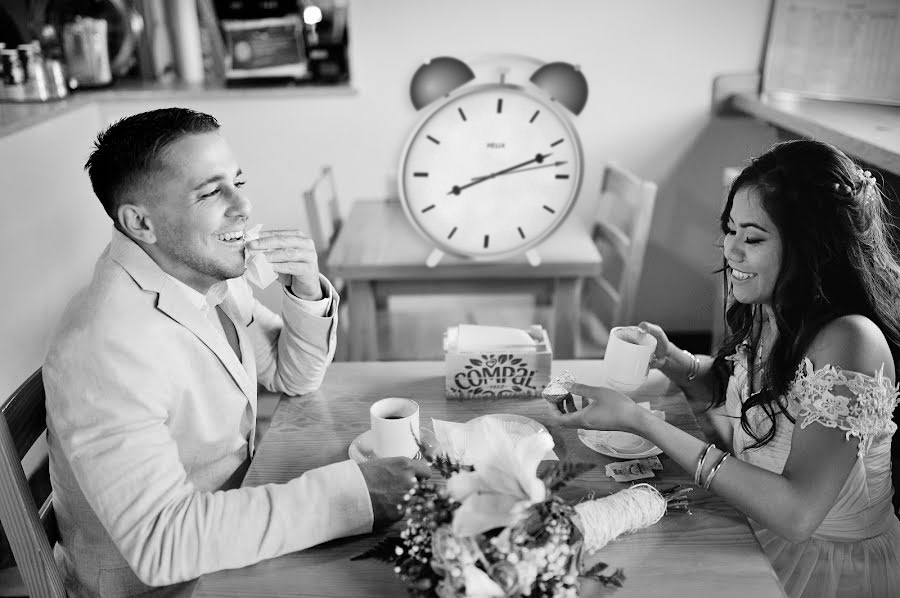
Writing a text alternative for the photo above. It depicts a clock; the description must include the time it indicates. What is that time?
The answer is 8:11:13
